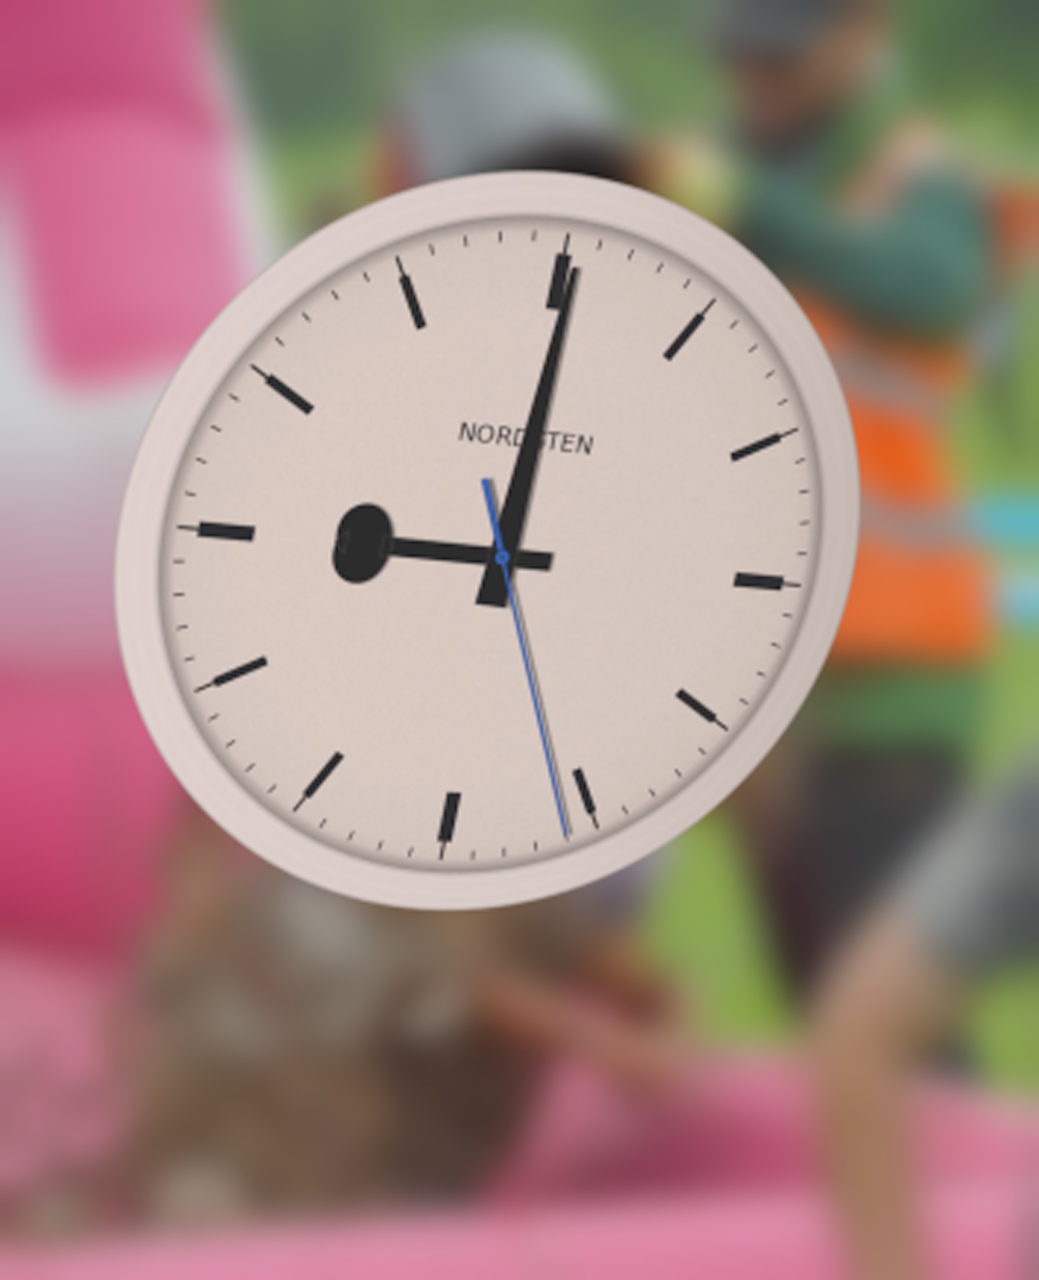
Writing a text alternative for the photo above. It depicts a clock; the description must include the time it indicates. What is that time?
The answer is 9:00:26
